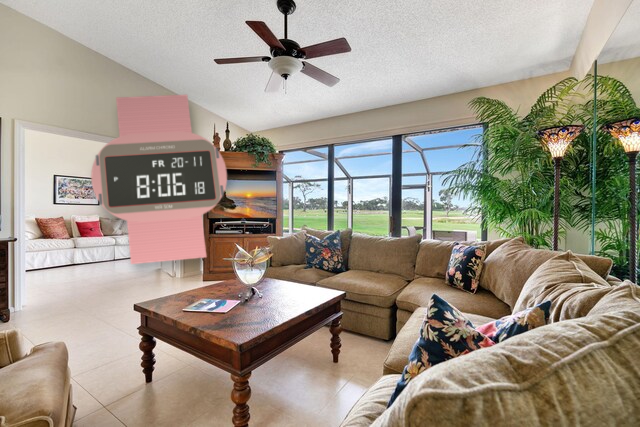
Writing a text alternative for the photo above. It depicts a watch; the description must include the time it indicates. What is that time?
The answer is 8:06:18
